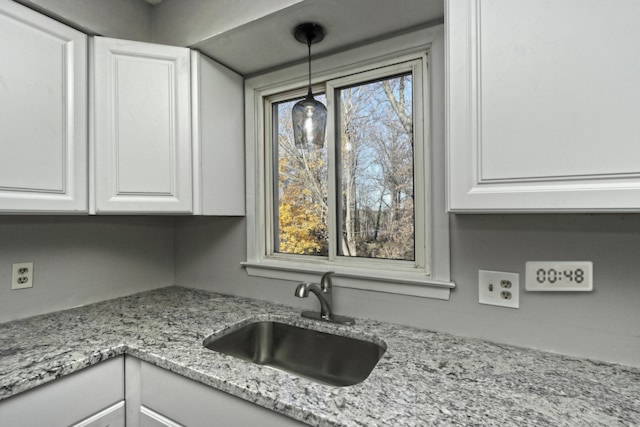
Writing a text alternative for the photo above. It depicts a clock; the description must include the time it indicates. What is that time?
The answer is 0:48
